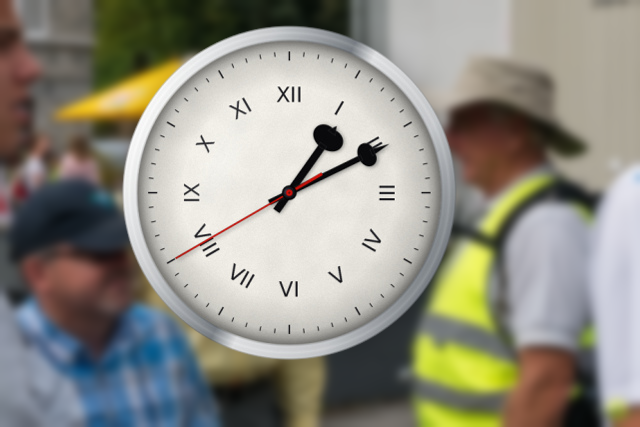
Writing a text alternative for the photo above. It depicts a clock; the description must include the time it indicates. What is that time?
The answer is 1:10:40
